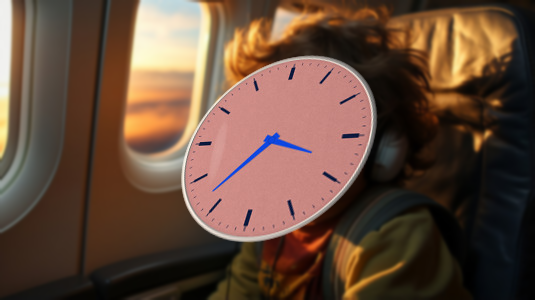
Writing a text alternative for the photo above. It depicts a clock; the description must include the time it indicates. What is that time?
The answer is 3:37
